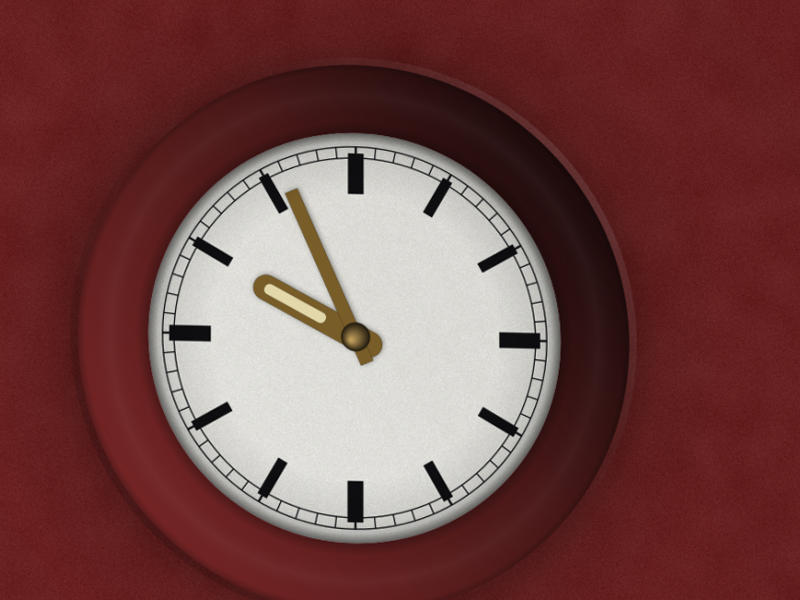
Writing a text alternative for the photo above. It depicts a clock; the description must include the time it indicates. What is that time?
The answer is 9:56
